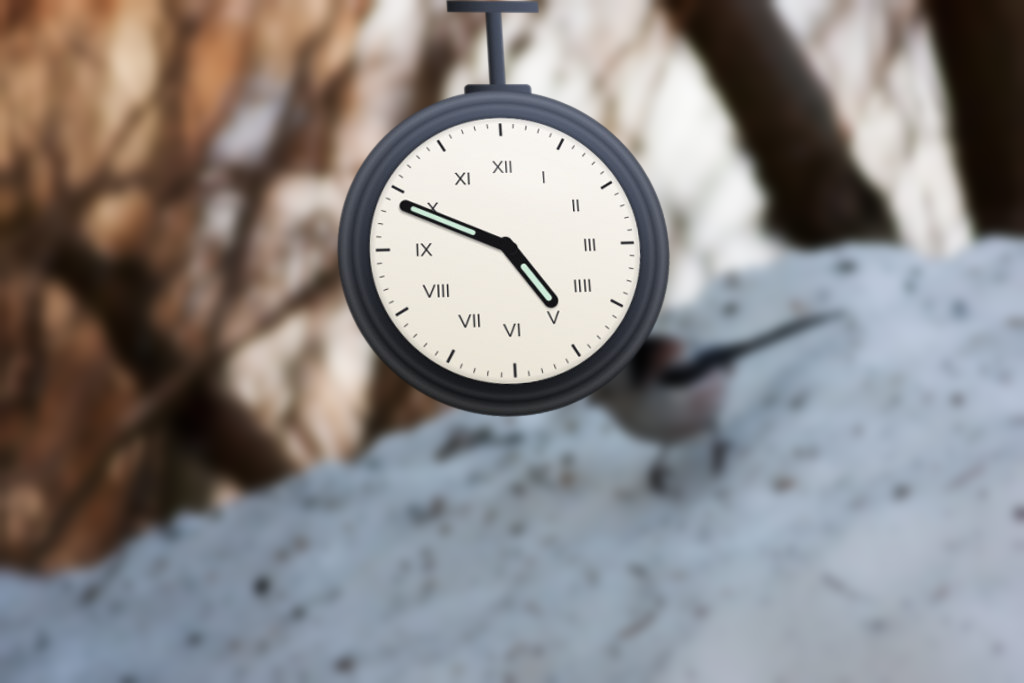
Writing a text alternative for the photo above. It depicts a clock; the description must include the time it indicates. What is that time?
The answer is 4:49
